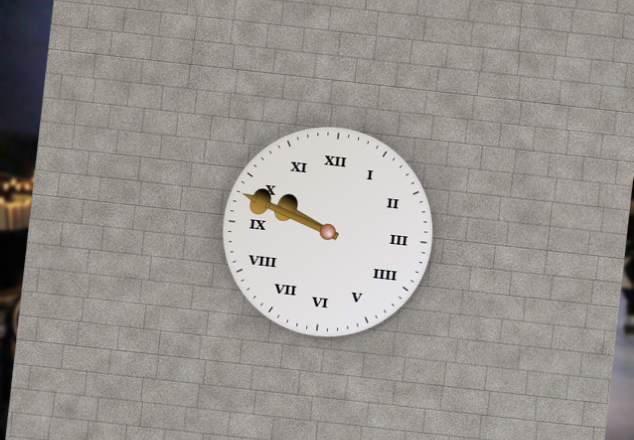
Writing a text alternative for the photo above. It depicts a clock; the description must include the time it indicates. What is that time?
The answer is 9:48
